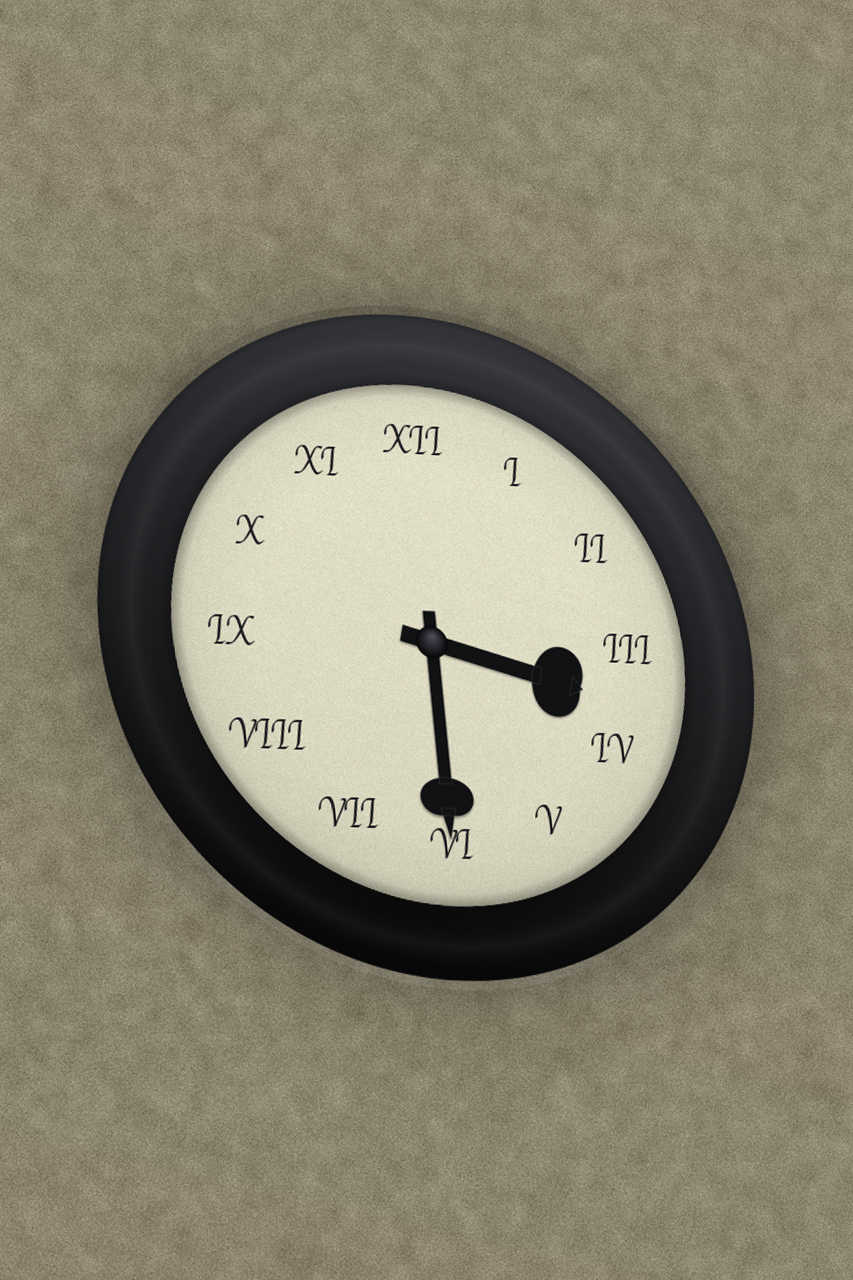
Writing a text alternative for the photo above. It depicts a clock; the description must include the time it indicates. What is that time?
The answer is 3:30
